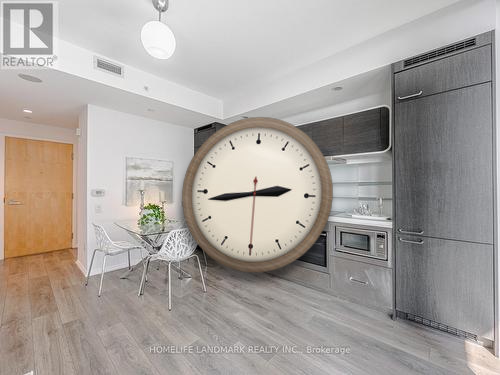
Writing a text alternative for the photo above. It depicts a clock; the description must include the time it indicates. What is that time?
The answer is 2:43:30
